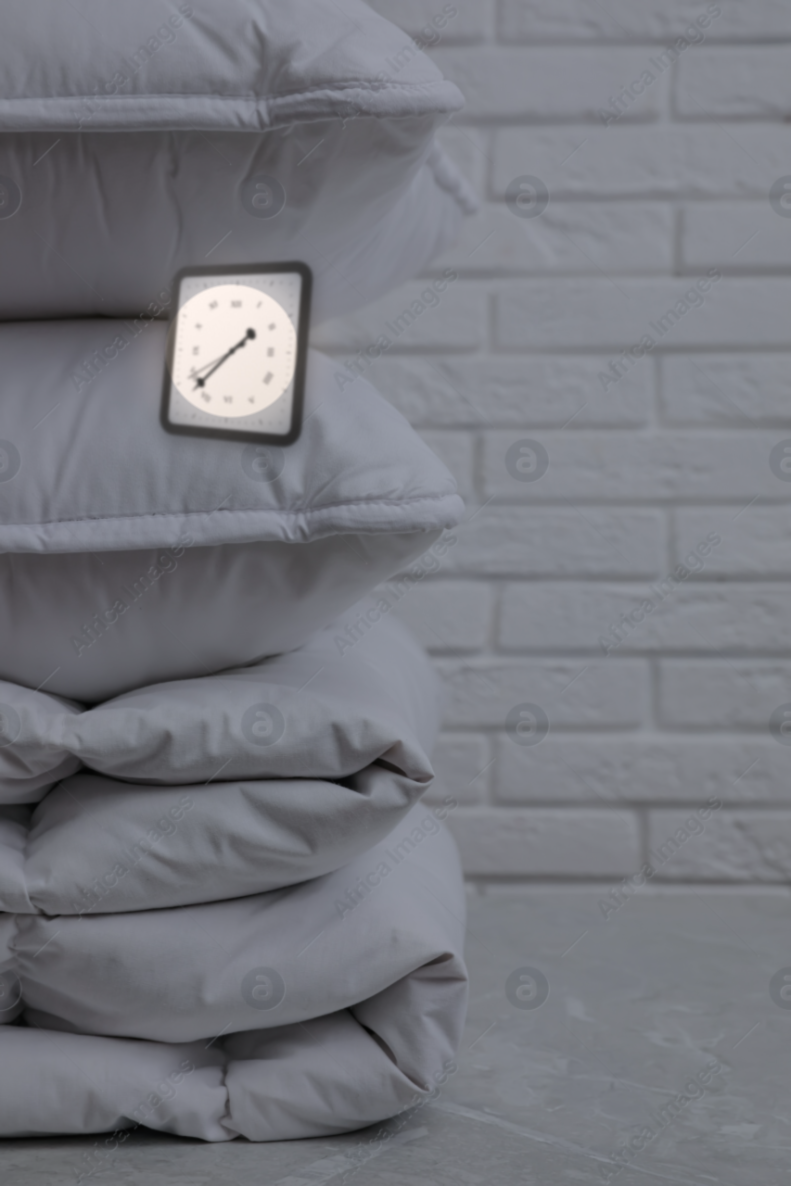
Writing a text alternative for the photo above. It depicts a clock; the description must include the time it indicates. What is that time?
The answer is 1:37:40
